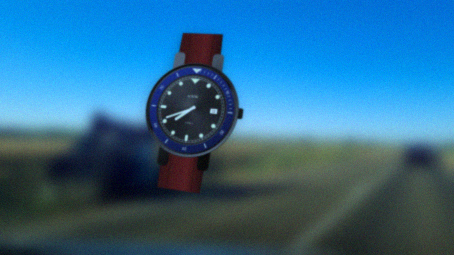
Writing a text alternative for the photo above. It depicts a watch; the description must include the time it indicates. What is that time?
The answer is 7:41
